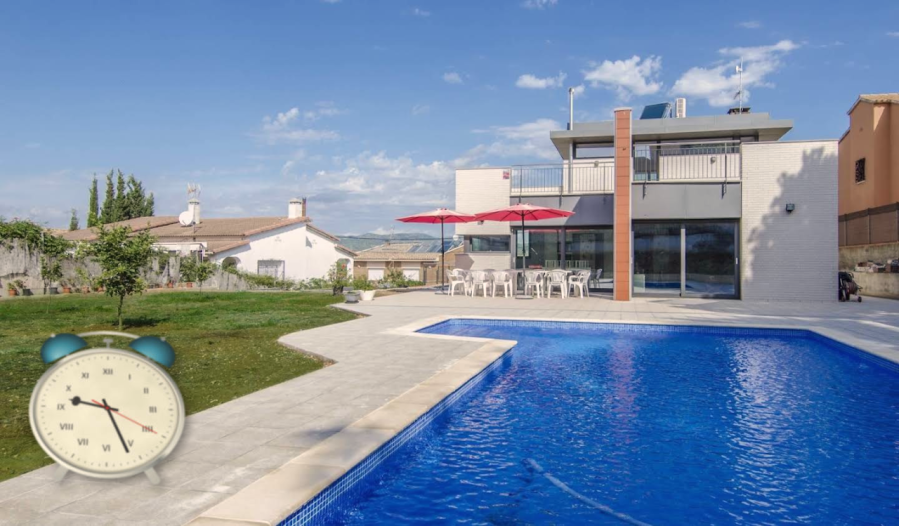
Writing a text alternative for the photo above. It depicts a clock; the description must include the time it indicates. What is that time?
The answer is 9:26:20
